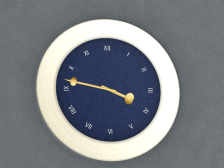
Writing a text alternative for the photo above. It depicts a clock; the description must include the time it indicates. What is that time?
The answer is 3:47
